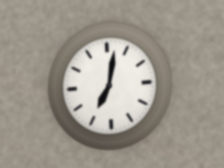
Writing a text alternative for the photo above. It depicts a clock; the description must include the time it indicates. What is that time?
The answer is 7:02
